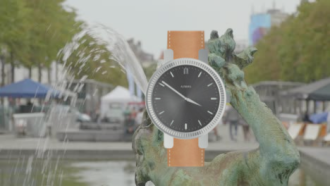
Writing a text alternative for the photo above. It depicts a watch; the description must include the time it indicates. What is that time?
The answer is 3:51
